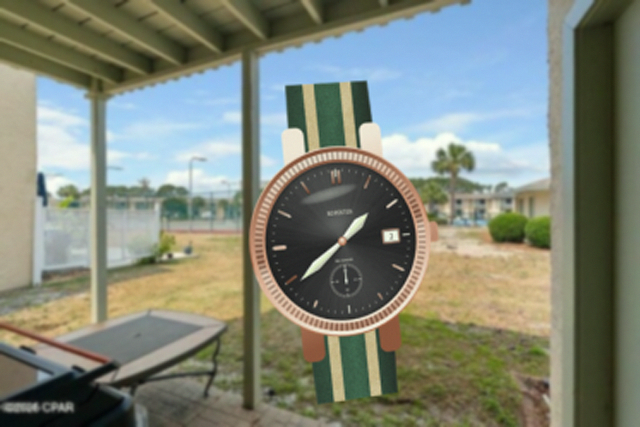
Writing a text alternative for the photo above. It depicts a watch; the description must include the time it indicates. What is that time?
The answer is 1:39
